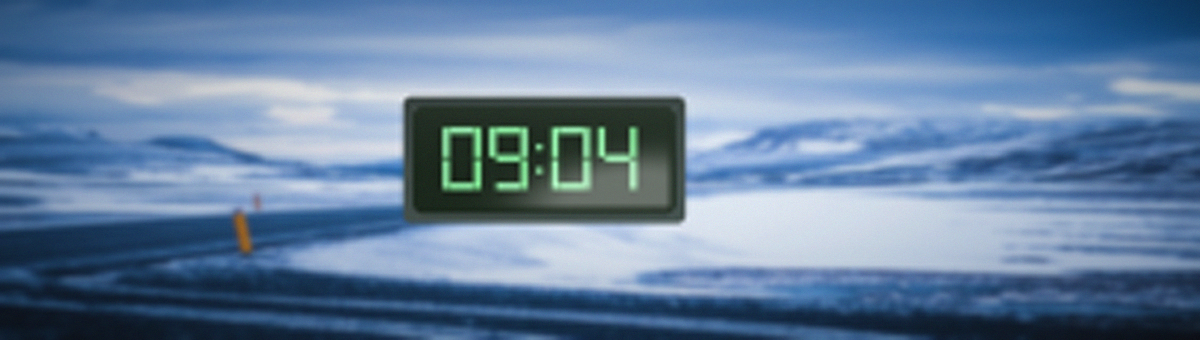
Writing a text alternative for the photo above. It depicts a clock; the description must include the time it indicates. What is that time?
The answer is 9:04
